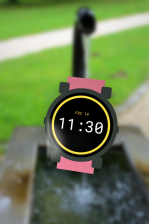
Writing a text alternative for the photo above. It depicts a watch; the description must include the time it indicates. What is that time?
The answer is 11:30
